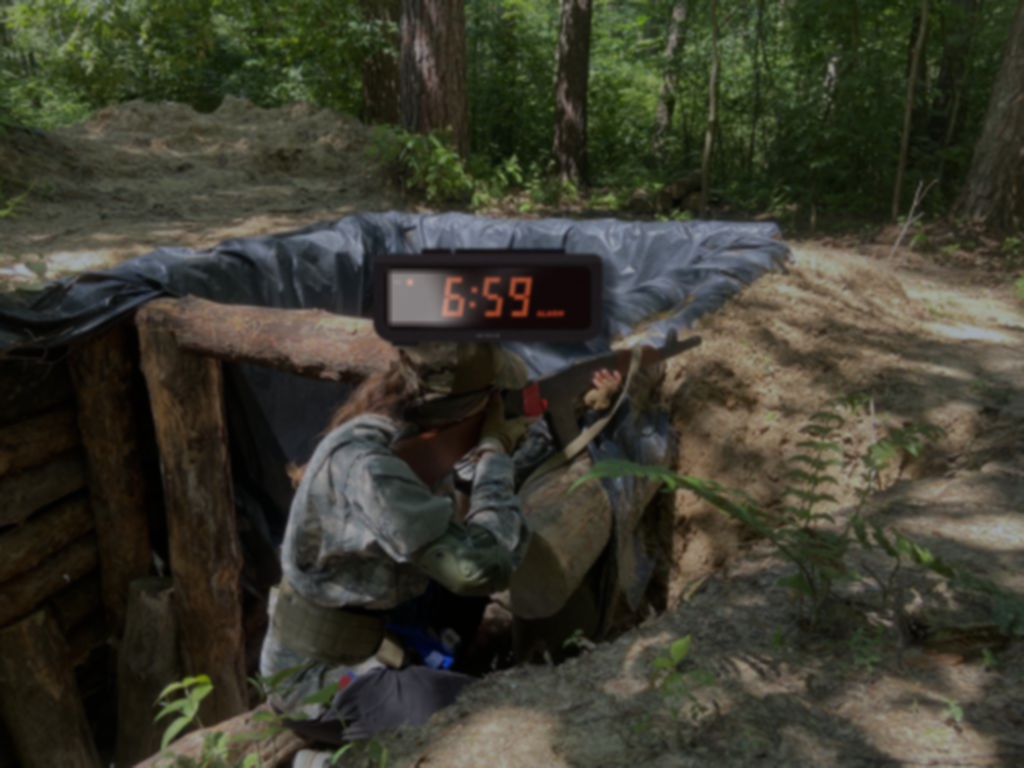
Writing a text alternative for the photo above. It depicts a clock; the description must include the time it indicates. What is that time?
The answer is 6:59
